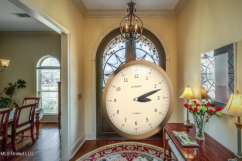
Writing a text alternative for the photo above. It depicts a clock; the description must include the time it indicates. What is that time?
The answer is 3:12
